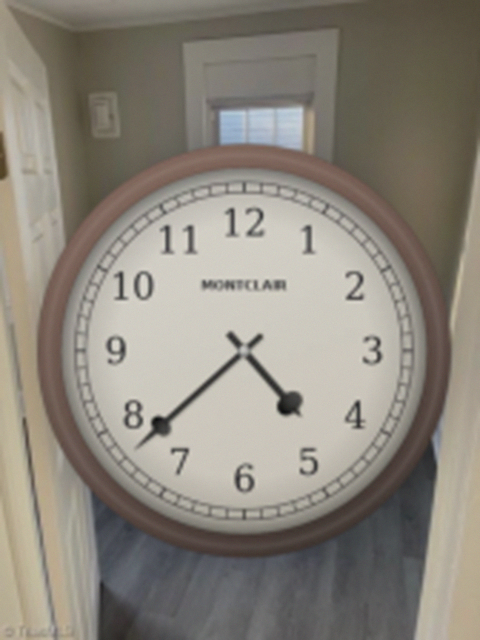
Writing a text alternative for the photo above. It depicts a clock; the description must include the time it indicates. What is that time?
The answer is 4:38
